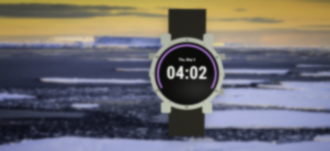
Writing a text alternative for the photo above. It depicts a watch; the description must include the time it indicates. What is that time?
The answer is 4:02
